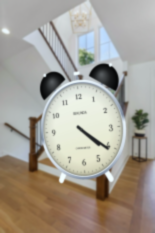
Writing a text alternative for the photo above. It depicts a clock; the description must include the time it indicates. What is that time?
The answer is 4:21
